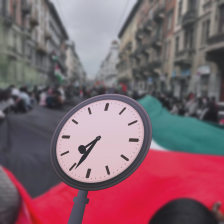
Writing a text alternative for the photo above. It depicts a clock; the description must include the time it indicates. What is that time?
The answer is 7:34
